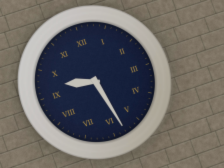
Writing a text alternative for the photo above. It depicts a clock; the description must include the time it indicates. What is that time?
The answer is 9:28
